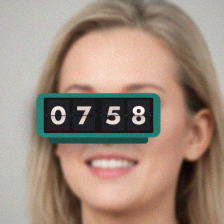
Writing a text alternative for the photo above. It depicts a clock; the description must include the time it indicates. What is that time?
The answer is 7:58
